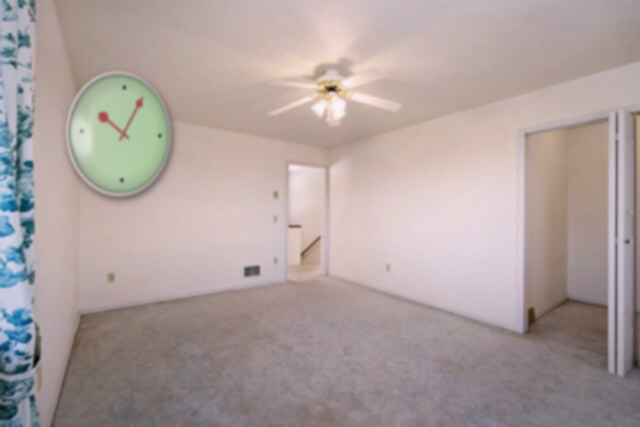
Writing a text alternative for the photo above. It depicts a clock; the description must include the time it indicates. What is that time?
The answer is 10:05
